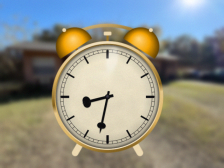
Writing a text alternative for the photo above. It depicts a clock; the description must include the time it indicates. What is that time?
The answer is 8:32
